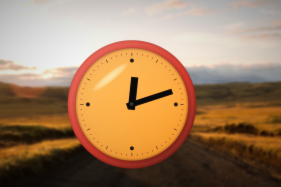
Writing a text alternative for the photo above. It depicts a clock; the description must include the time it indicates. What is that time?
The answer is 12:12
